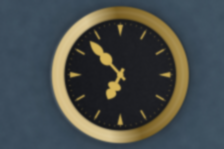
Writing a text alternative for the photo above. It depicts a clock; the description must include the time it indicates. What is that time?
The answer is 6:53
